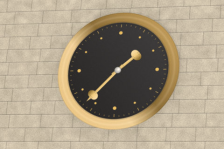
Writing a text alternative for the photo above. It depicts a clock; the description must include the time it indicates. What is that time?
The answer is 1:37
